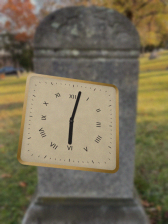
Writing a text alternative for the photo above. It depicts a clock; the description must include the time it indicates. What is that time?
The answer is 6:02
